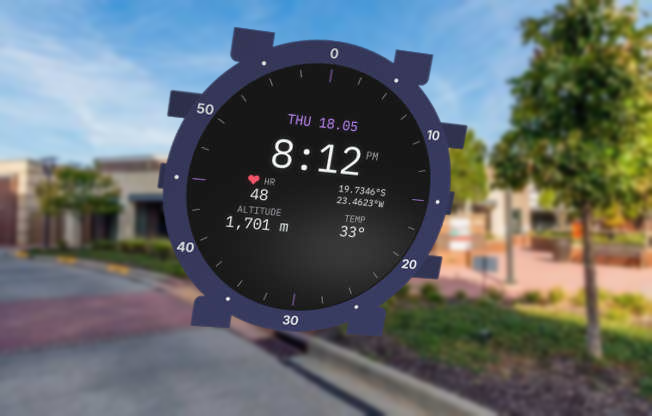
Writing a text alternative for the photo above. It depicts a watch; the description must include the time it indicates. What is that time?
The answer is 8:12
